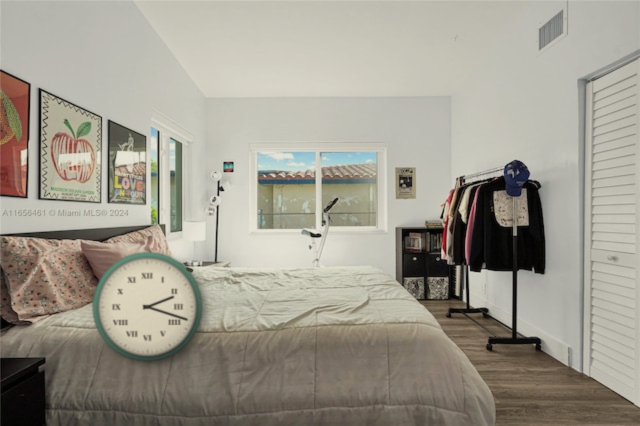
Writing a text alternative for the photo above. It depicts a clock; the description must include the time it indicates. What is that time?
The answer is 2:18
